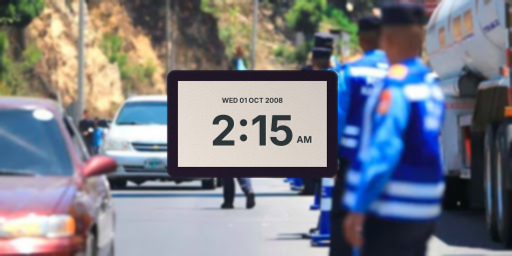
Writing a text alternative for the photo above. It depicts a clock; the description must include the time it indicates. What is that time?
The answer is 2:15
